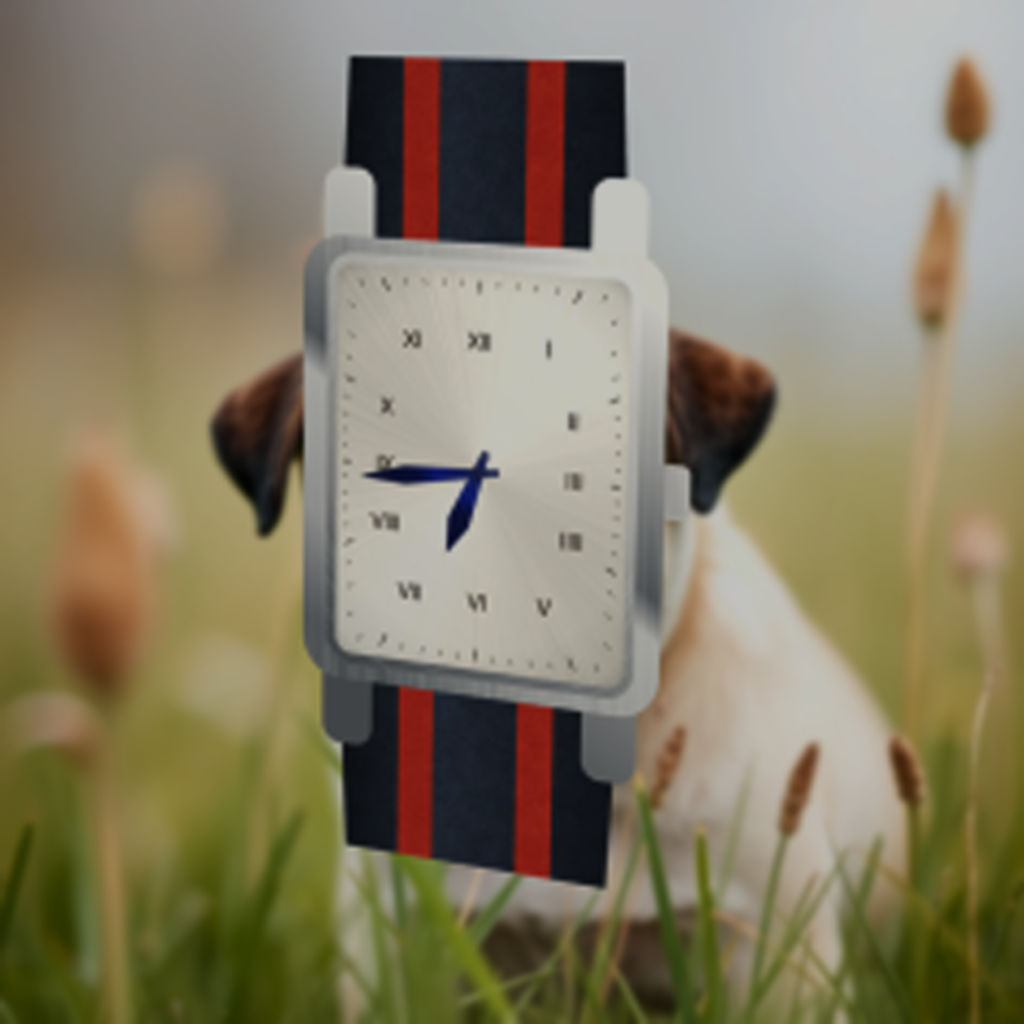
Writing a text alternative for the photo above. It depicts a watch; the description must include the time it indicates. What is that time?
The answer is 6:44
